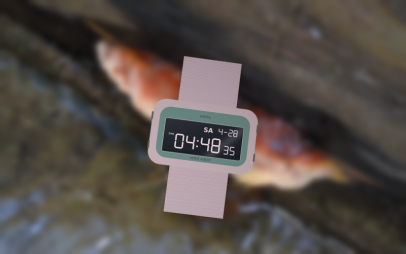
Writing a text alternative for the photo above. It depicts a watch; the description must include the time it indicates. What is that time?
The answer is 4:48:35
